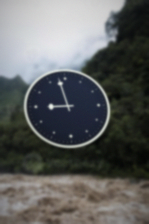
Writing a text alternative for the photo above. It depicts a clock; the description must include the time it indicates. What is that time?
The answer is 8:58
